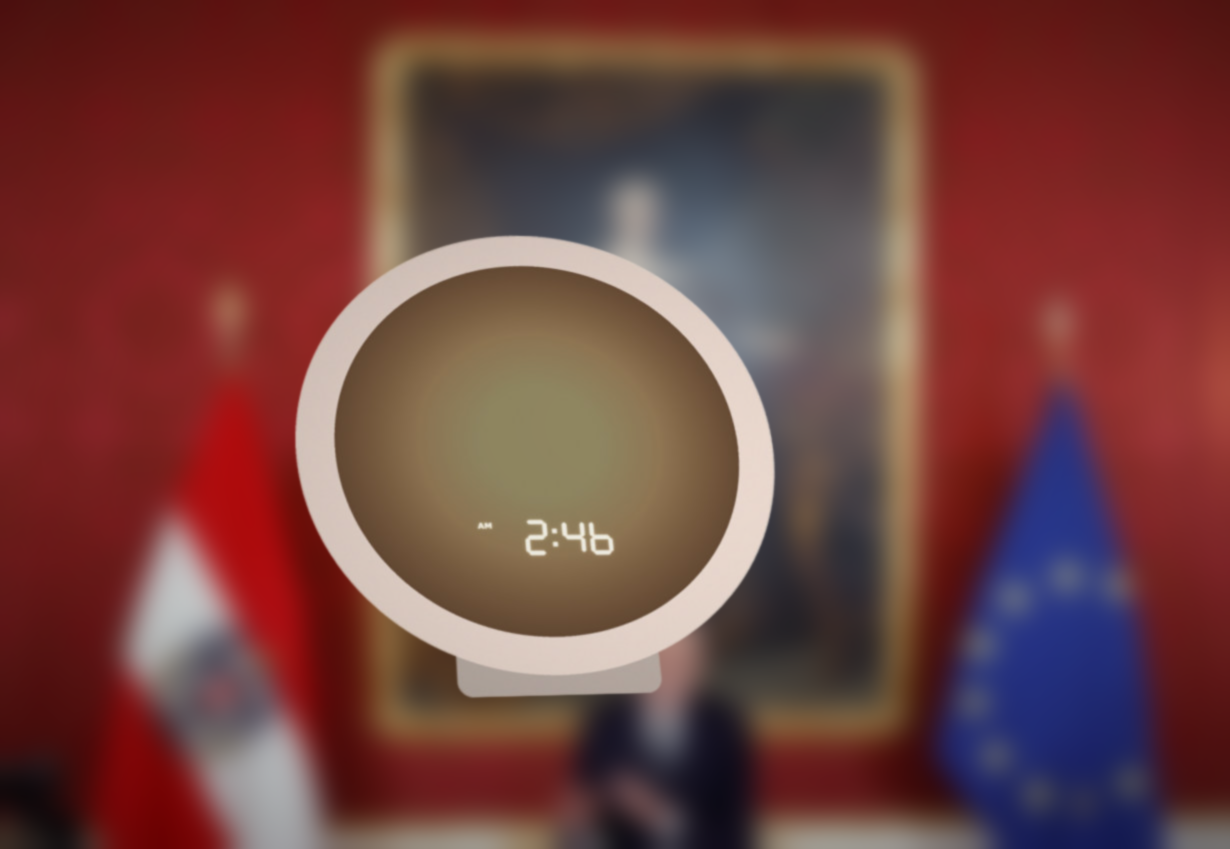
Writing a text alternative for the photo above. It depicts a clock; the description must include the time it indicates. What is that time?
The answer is 2:46
